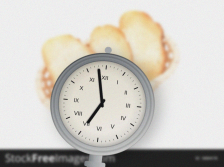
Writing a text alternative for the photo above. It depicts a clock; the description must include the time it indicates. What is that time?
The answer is 6:58
